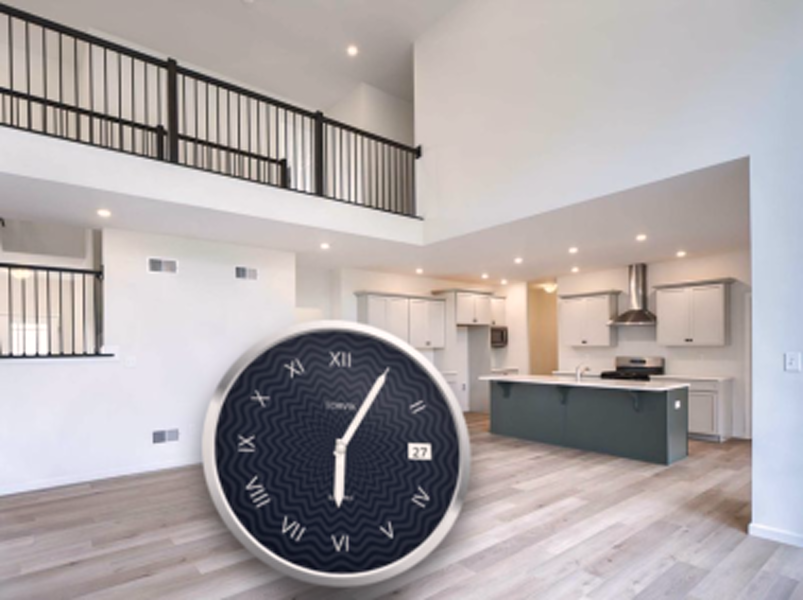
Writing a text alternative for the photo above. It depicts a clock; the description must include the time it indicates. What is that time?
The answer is 6:05
